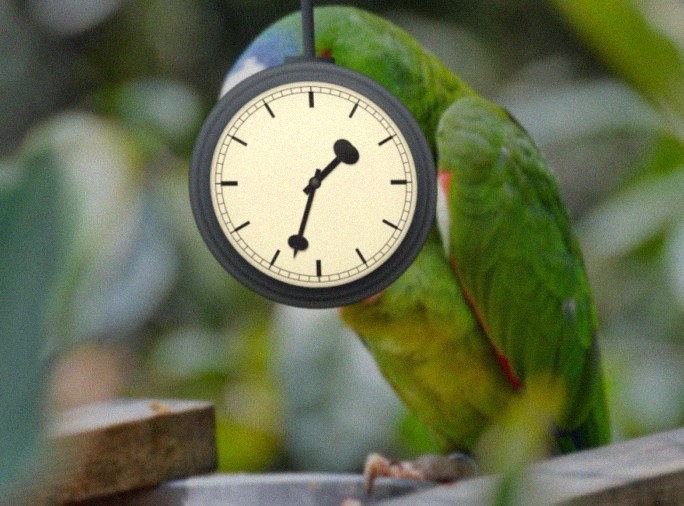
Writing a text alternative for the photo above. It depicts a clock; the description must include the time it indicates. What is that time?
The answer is 1:33
